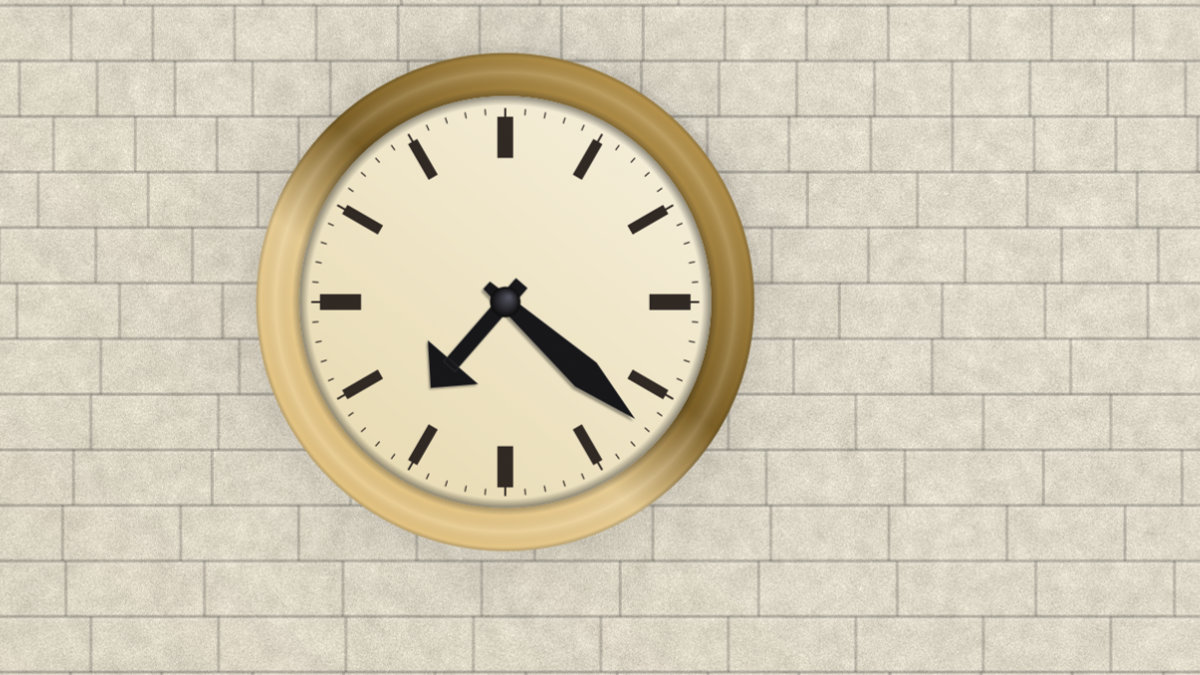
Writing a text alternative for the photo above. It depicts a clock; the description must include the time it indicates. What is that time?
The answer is 7:22
